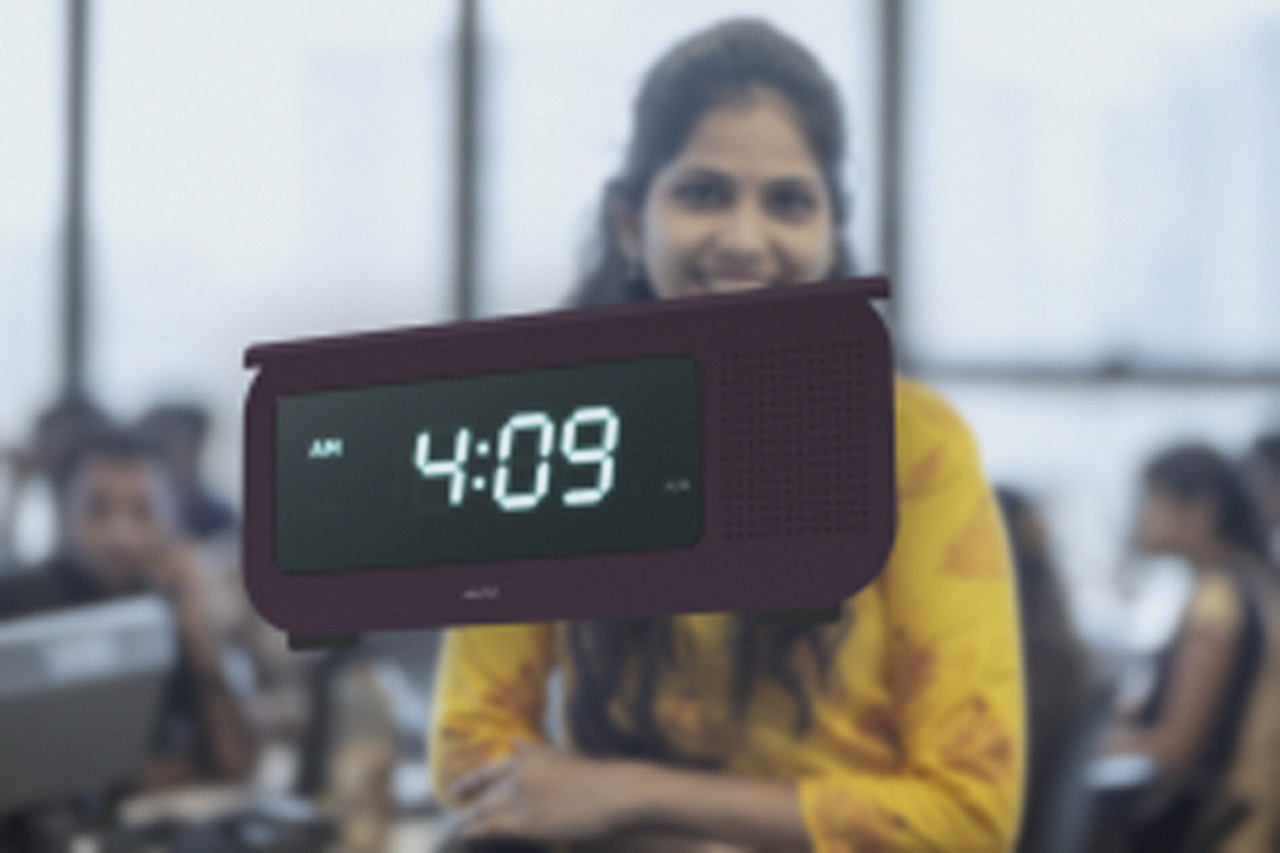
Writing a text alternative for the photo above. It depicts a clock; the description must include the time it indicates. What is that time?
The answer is 4:09
